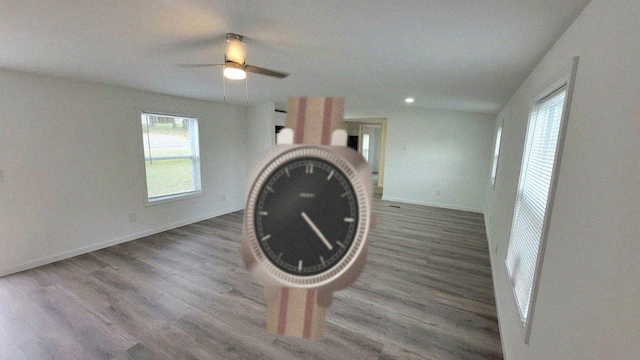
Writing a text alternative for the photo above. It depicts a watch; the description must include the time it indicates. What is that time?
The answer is 4:22
